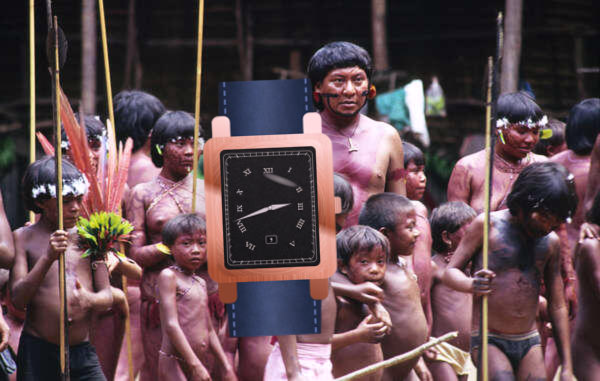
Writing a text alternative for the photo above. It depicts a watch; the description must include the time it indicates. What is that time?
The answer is 2:42
